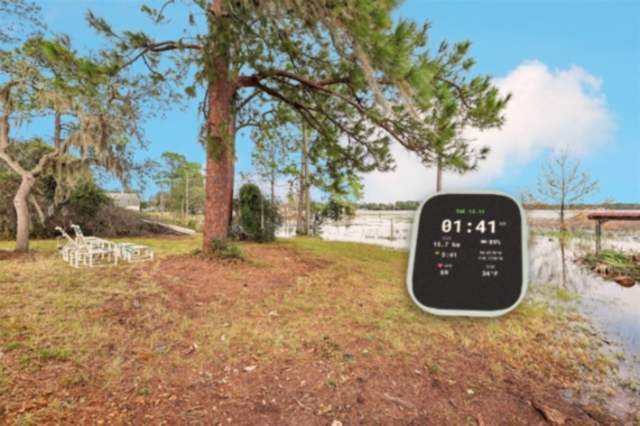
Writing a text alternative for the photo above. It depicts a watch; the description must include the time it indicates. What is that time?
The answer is 1:41
